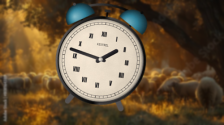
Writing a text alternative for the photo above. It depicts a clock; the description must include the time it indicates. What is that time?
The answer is 1:47
